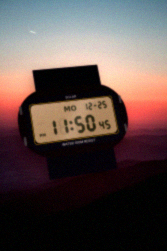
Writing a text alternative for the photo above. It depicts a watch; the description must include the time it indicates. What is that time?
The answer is 11:50:45
